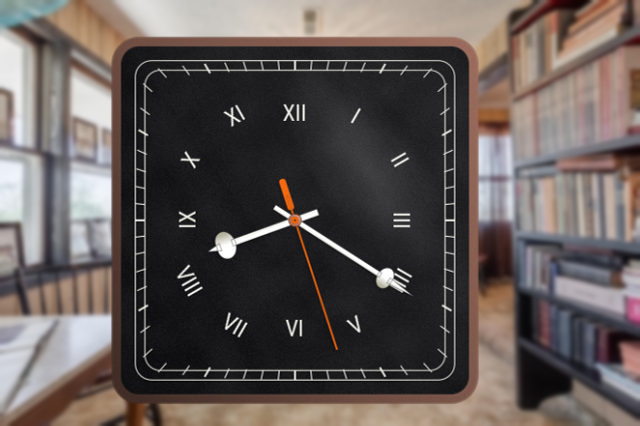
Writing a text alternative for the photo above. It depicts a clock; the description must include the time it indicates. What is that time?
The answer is 8:20:27
